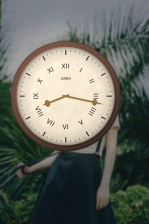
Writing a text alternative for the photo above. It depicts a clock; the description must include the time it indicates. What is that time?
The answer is 8:17
